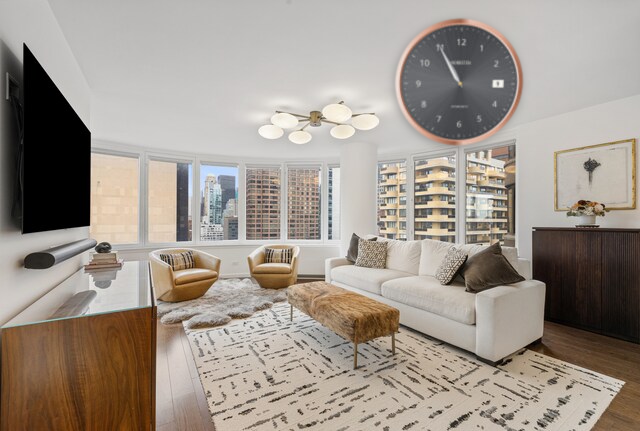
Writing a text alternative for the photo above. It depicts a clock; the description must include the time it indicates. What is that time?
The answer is 10:55
